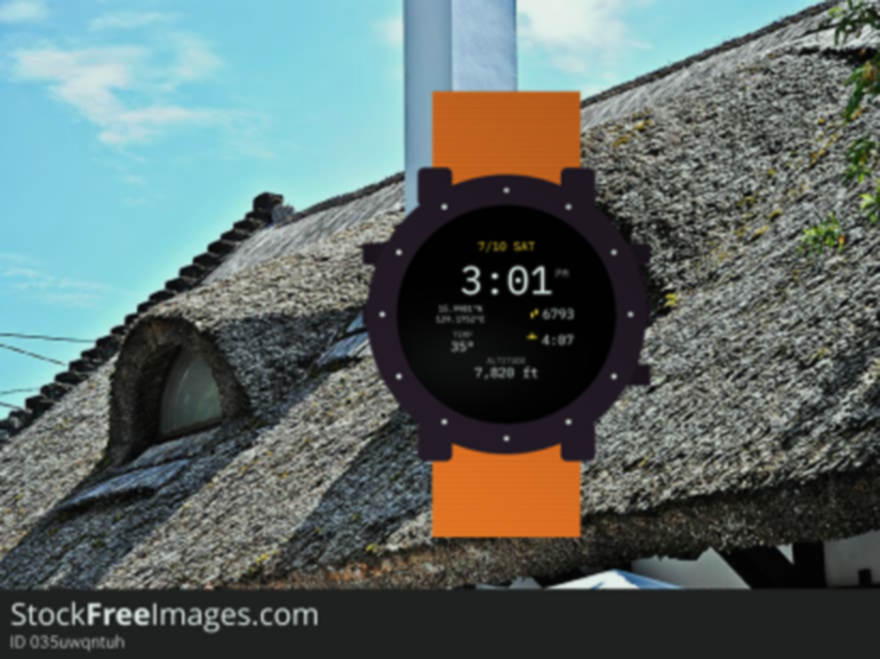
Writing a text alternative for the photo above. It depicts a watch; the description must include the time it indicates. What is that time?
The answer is 3:01
